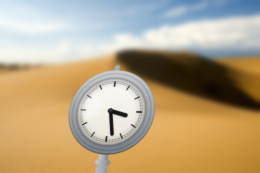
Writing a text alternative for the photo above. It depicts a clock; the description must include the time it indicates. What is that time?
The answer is 3:28
